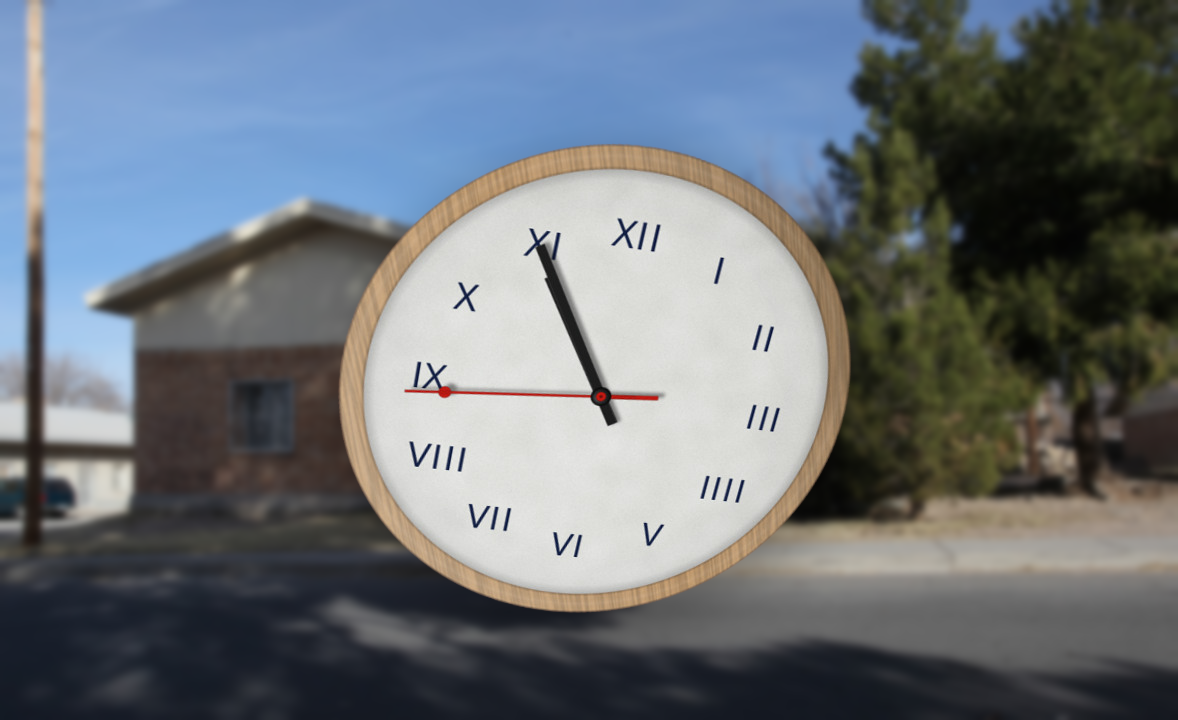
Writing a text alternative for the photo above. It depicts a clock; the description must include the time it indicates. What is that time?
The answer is 10:54:44
